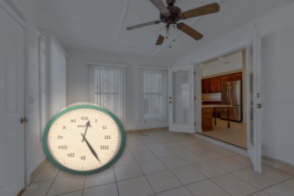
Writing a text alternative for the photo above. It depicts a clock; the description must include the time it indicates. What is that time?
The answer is 12:25
